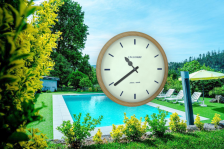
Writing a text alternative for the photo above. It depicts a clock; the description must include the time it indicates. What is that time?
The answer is 10:39
